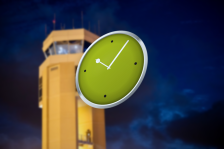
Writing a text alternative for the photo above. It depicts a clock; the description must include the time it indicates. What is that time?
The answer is 10:06
